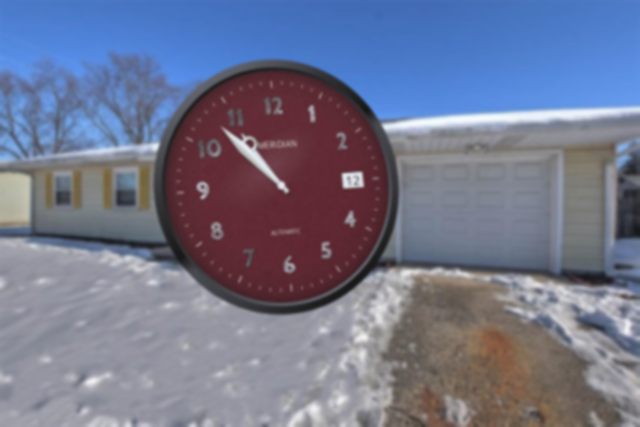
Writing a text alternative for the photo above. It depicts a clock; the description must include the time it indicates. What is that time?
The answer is 10:53
